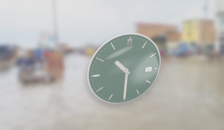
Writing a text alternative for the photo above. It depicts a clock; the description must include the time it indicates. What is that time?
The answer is 10:30
